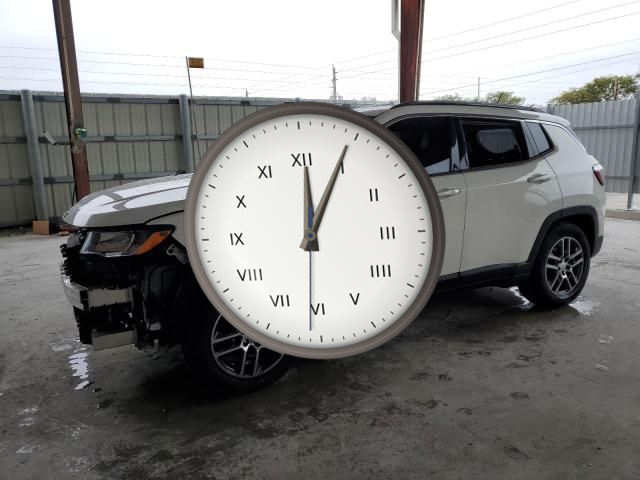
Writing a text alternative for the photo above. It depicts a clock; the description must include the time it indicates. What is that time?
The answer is 12:04:31
